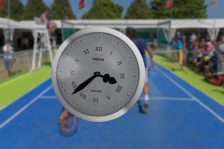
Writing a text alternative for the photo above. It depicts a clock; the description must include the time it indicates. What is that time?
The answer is 3:38
